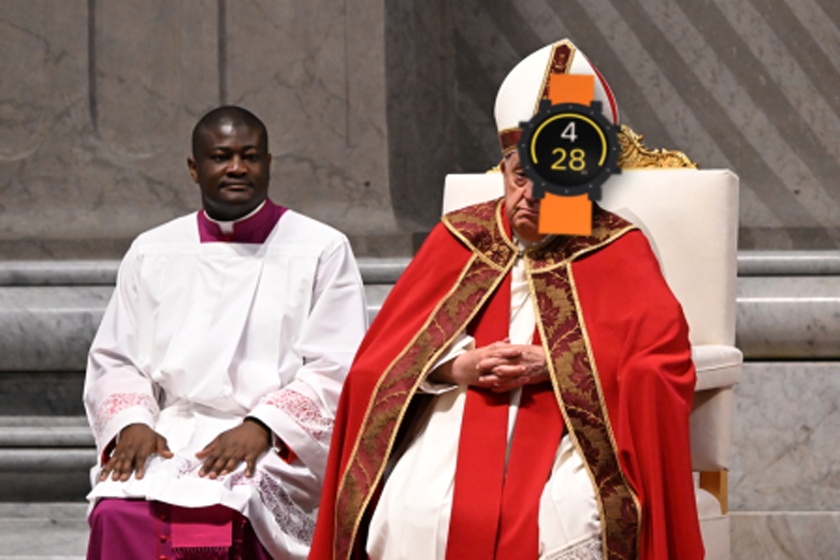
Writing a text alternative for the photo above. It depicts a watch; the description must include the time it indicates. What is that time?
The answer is 4:28
